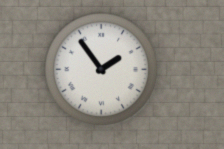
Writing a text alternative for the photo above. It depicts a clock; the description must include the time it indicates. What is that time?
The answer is 1:54
